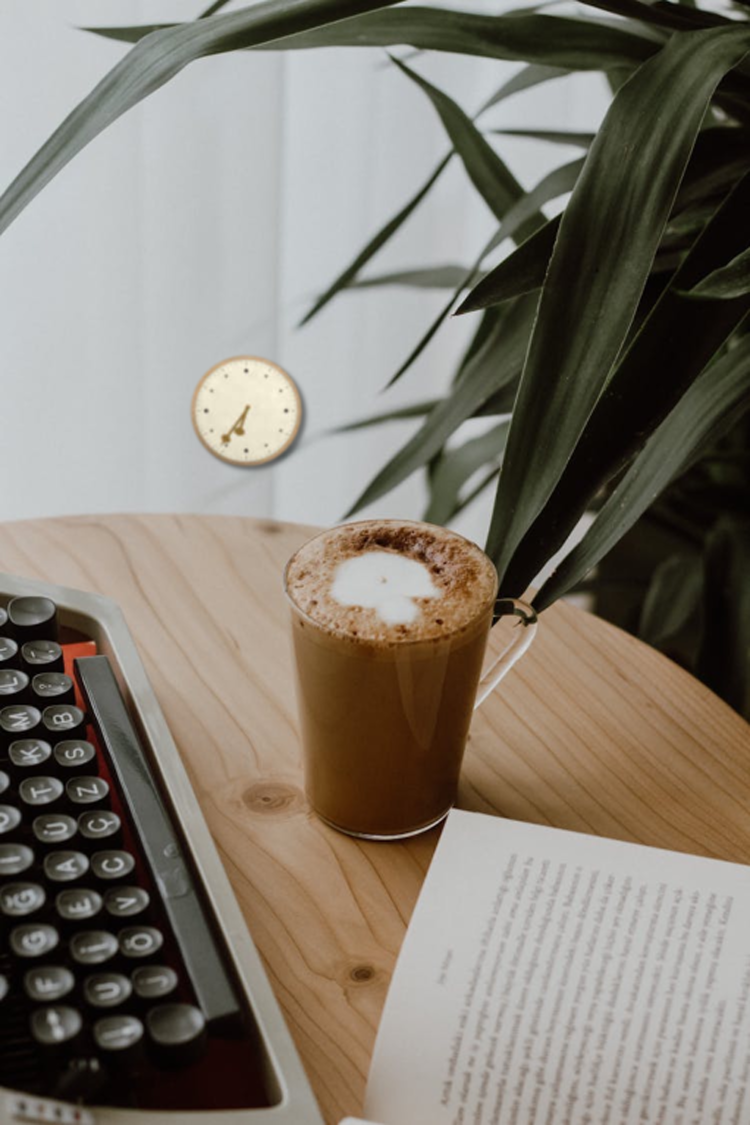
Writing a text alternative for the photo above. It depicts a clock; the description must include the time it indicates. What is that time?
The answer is 6:36
